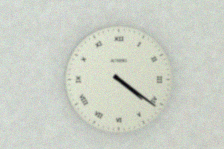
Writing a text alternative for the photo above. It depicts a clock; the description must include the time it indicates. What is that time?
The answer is 4:21
